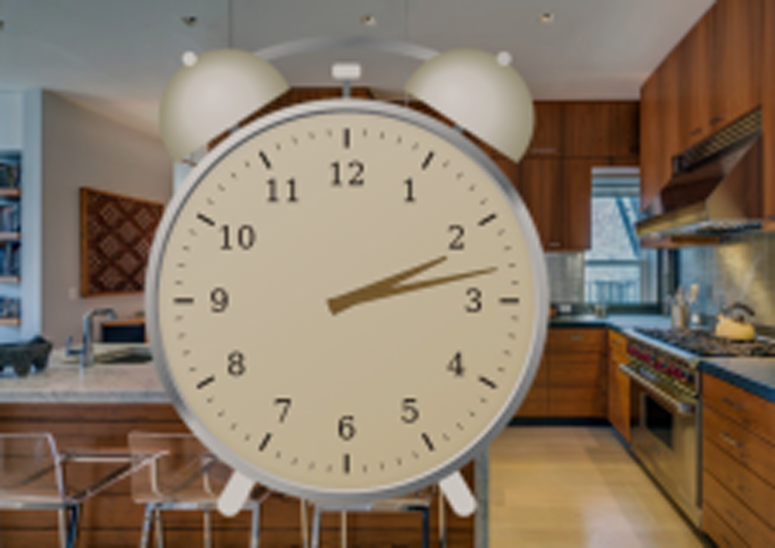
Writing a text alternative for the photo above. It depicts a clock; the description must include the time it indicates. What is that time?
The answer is 2:13
